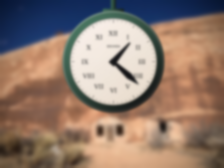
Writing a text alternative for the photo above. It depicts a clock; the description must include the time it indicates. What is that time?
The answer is 1:22
